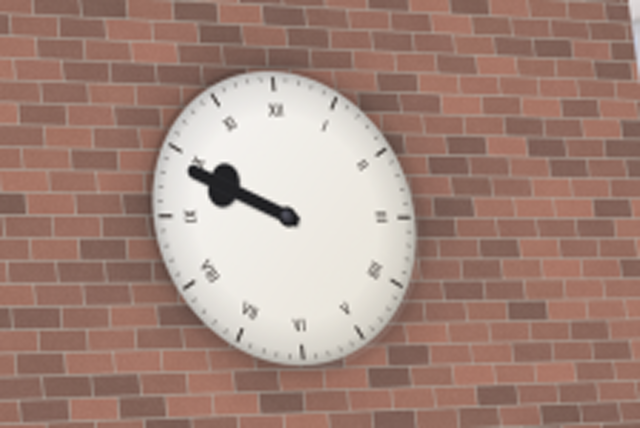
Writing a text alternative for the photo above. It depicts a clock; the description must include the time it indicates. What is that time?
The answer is 9:49
